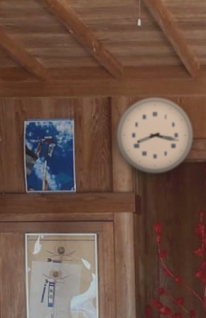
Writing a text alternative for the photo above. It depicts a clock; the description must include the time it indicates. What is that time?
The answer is 8:17
